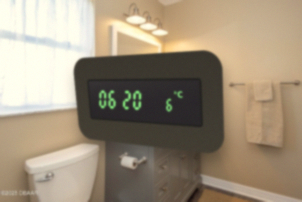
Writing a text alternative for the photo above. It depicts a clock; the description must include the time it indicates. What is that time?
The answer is 6:20
